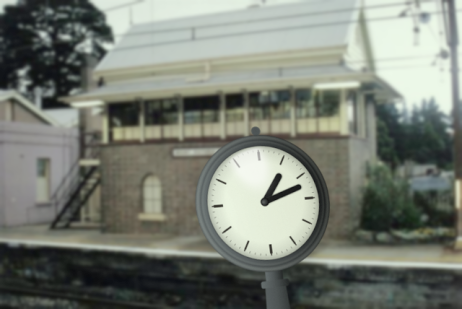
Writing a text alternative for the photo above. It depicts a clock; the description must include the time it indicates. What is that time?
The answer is 1:12
